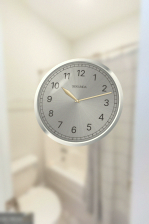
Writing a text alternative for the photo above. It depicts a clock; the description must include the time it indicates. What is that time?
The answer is 10:12
